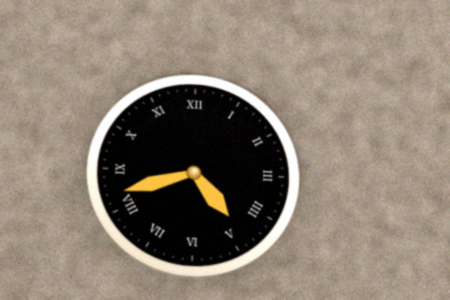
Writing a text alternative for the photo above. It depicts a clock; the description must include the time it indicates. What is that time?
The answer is 4:42
